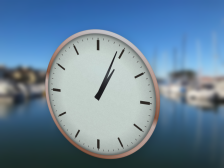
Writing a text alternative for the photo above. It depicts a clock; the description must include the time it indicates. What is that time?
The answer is 1:04
